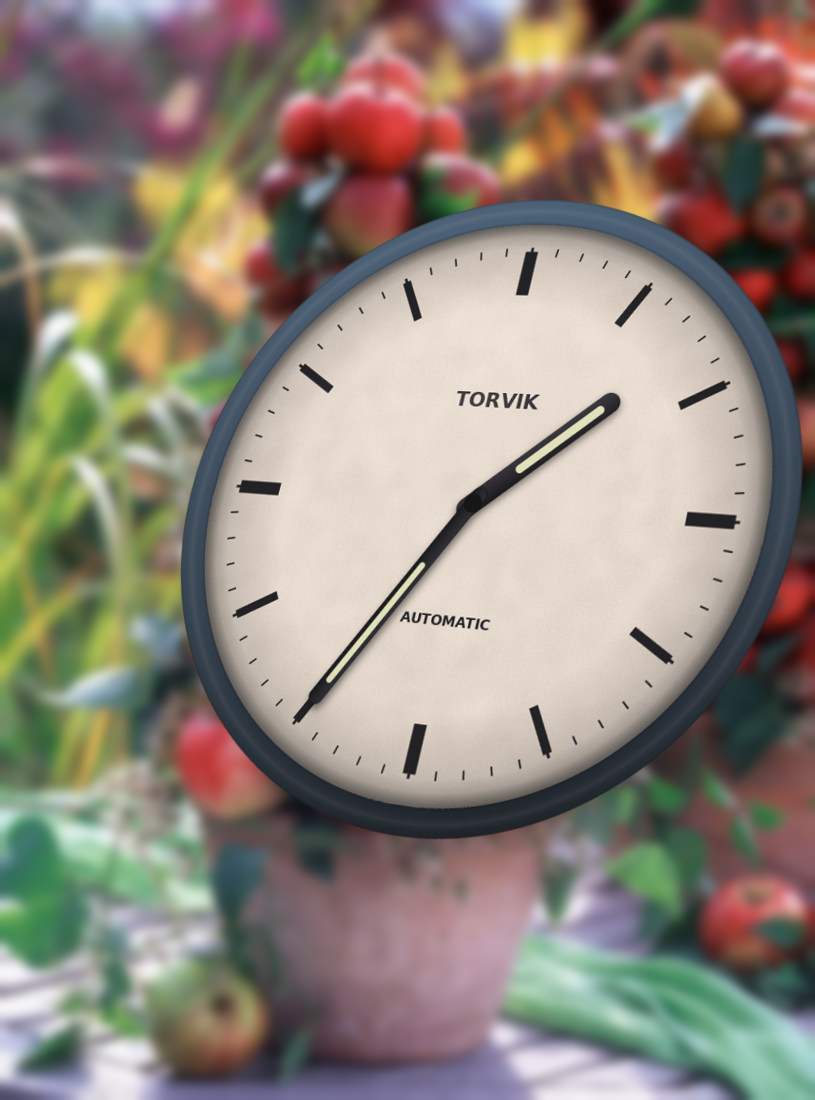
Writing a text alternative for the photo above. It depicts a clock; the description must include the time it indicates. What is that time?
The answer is 1:35
